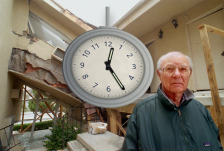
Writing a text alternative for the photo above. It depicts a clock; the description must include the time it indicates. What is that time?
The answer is 12:25
